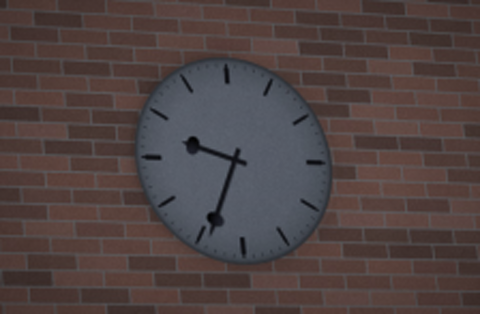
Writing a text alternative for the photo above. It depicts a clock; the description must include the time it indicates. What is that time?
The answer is 9:34
